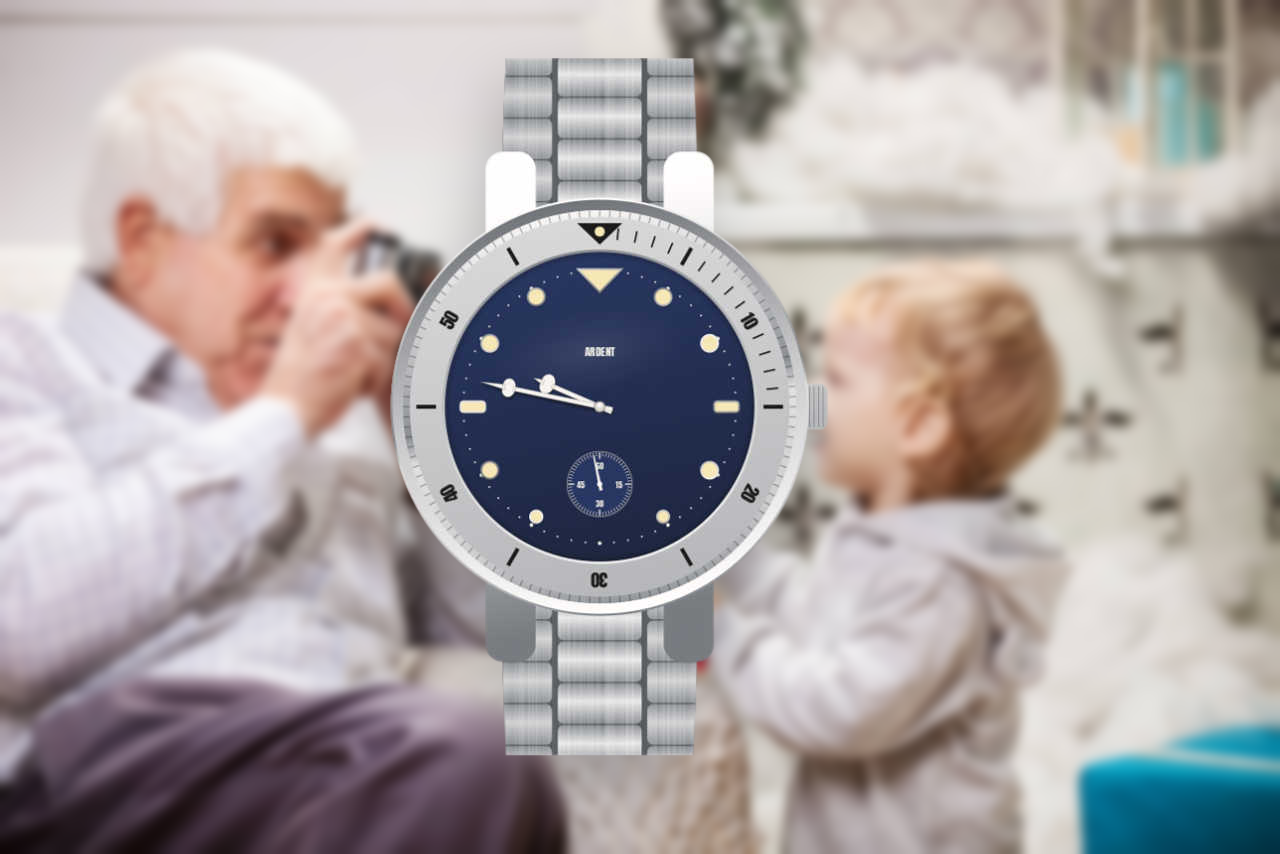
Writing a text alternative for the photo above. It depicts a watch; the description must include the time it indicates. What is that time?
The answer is 9:46:58
